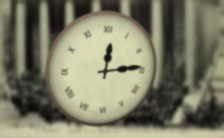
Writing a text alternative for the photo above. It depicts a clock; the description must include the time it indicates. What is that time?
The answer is 12:14
